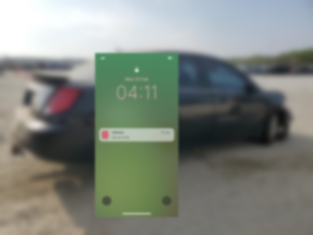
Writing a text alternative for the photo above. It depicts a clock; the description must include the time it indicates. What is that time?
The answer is 4:11
